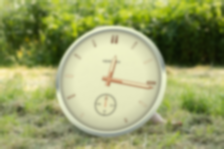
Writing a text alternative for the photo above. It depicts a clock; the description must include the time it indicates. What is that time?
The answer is 12:16
